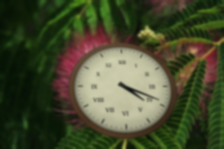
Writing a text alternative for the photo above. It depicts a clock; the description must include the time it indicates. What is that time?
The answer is 4:19
